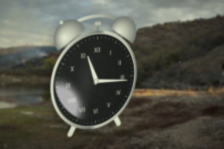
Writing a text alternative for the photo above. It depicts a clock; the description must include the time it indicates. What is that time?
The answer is 11:16
